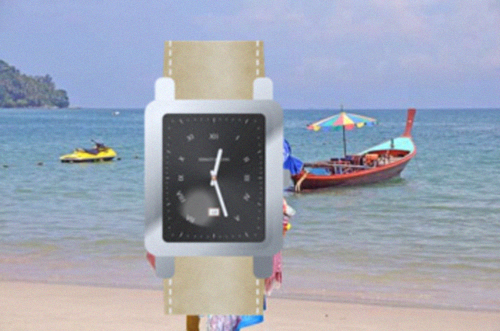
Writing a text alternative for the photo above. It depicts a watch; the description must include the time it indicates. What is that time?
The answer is 12:27
